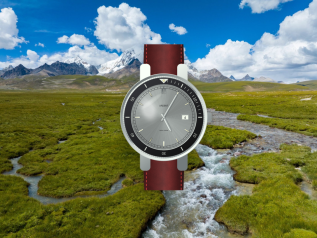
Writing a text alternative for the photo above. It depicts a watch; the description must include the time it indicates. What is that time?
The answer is 5:05
